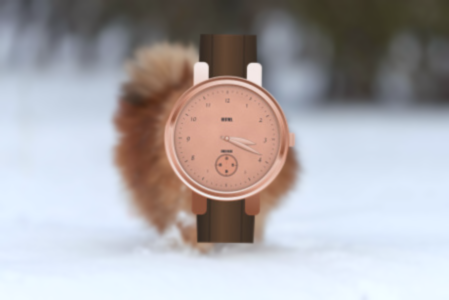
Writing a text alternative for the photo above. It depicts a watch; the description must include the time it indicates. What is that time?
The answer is 3:19
